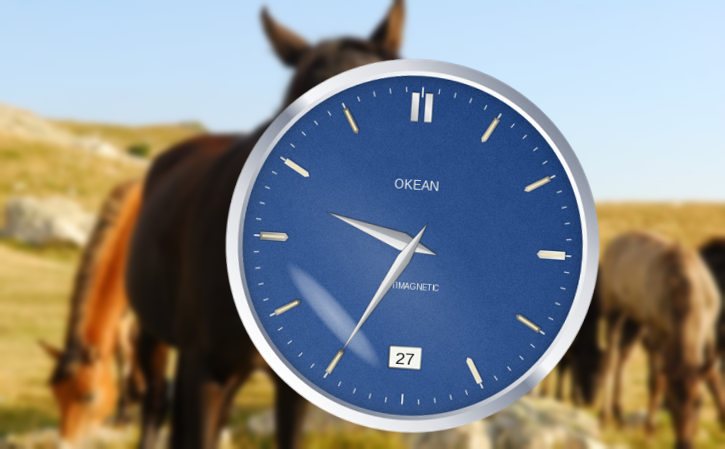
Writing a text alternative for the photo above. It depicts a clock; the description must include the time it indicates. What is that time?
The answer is 9:35
